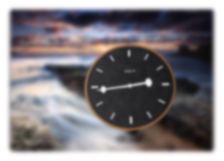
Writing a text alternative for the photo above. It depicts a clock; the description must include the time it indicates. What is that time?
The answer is 2:44
